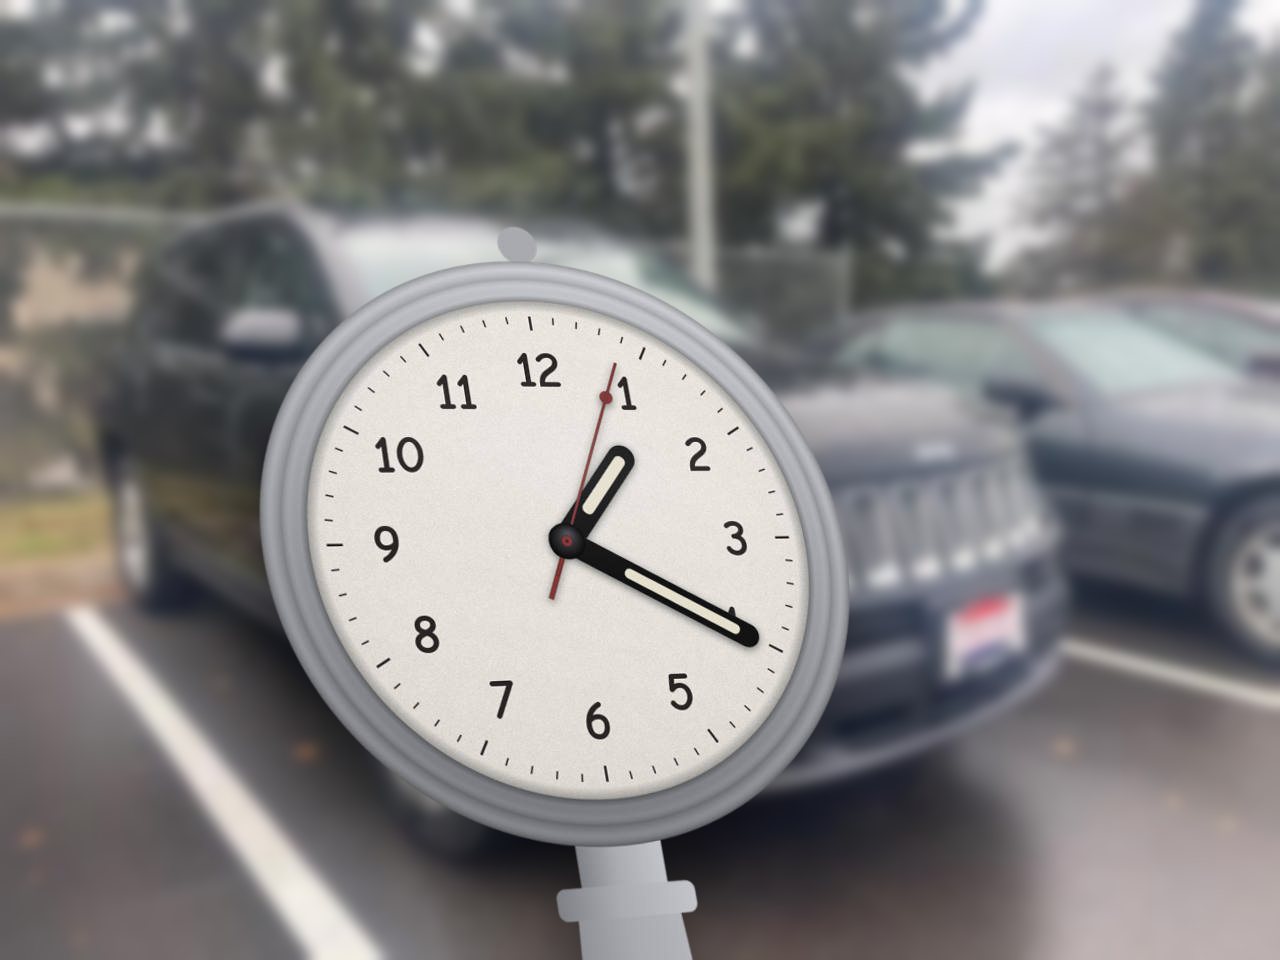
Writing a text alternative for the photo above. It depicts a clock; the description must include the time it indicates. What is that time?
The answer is 1:20:04
